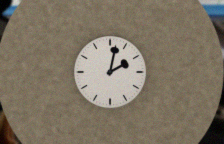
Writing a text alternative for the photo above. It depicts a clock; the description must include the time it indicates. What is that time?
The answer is 2:02
